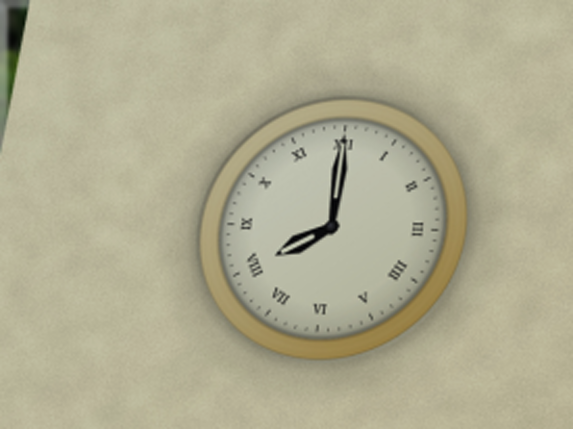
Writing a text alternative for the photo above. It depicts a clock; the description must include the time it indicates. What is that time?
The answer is 8:00
